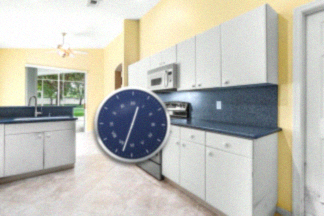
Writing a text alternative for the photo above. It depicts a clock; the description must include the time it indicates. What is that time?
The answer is 12:33
